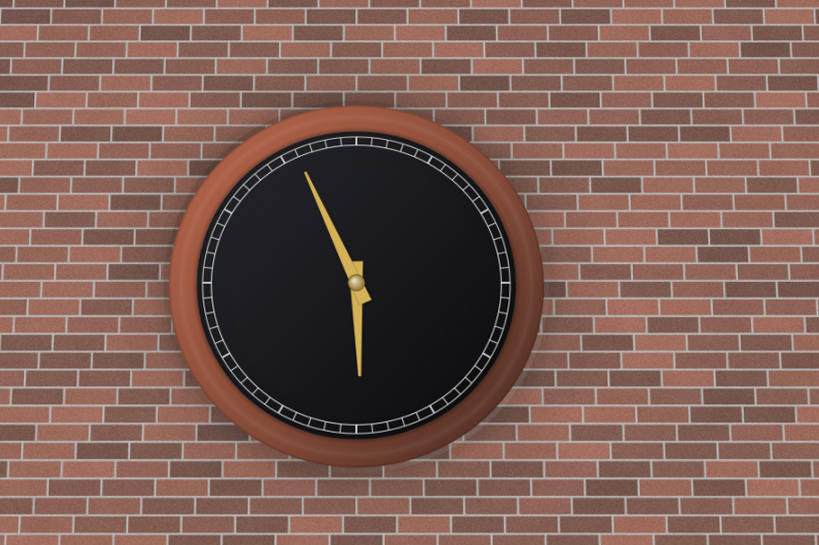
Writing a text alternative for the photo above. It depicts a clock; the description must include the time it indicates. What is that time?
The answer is 5:56
